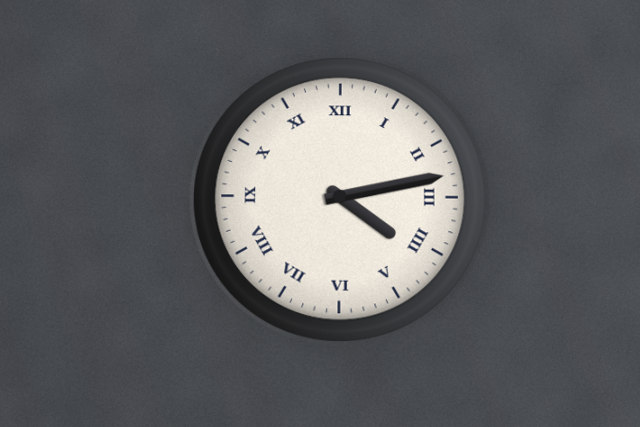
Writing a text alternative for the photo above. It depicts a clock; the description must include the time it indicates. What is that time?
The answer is 4:13
